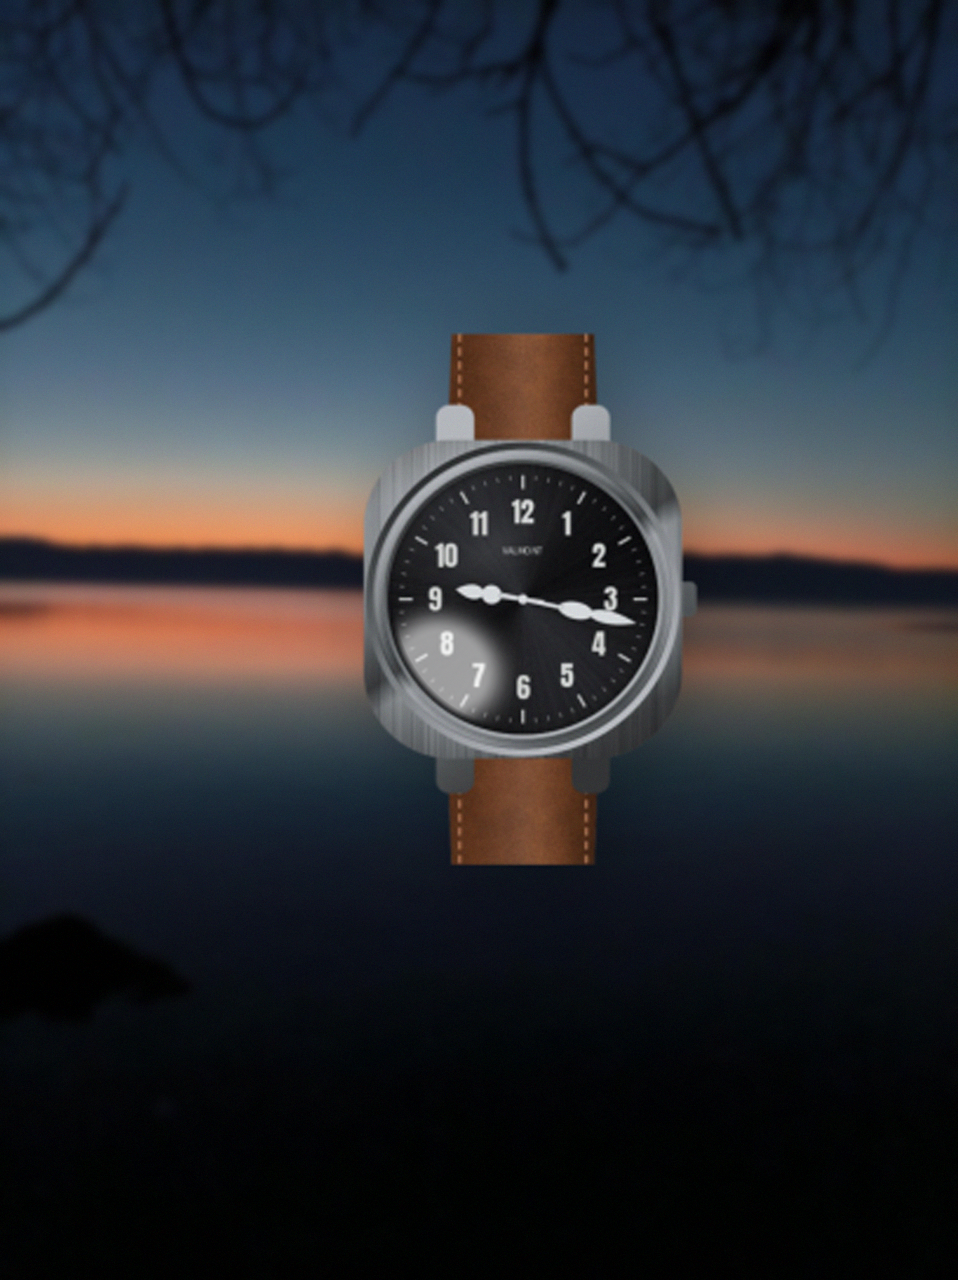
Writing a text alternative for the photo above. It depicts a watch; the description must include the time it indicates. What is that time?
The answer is 9:17
